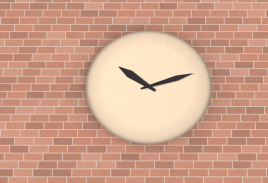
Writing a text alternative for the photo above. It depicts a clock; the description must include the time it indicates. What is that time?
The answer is 10:12
